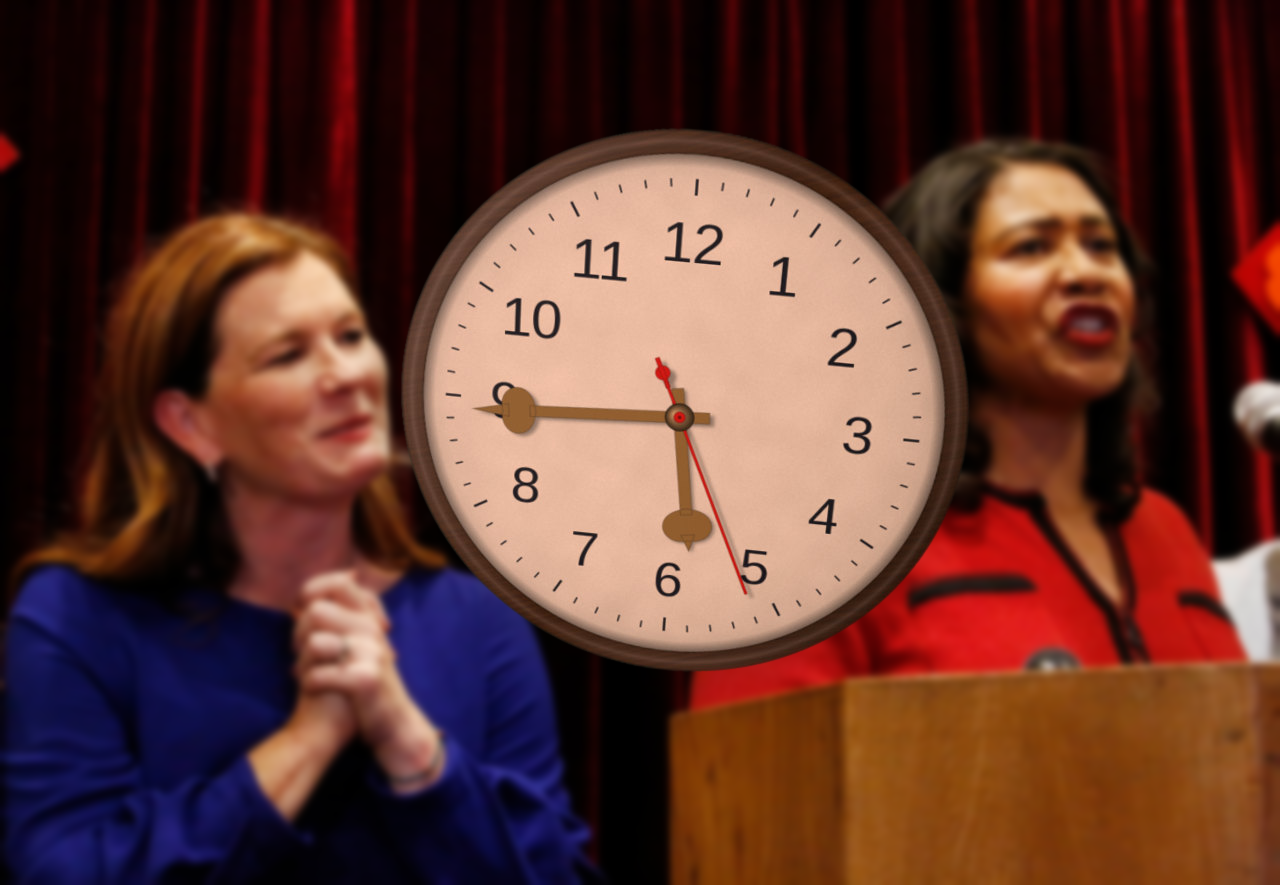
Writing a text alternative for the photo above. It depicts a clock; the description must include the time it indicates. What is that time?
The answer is 5:44:26
